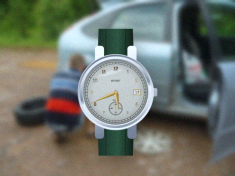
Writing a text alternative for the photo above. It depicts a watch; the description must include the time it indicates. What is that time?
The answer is 5:41
